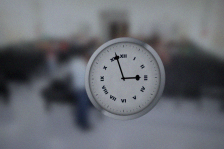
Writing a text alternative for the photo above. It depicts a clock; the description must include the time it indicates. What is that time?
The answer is 2:57
